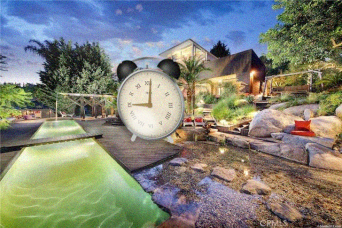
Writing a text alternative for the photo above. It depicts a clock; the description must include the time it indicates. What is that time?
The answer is 9:01
